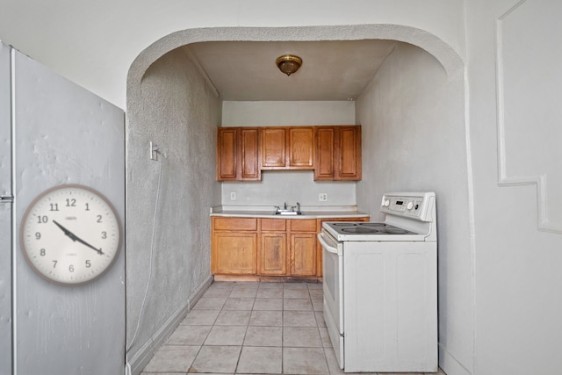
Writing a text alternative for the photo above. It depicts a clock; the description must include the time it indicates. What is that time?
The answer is 10:20
